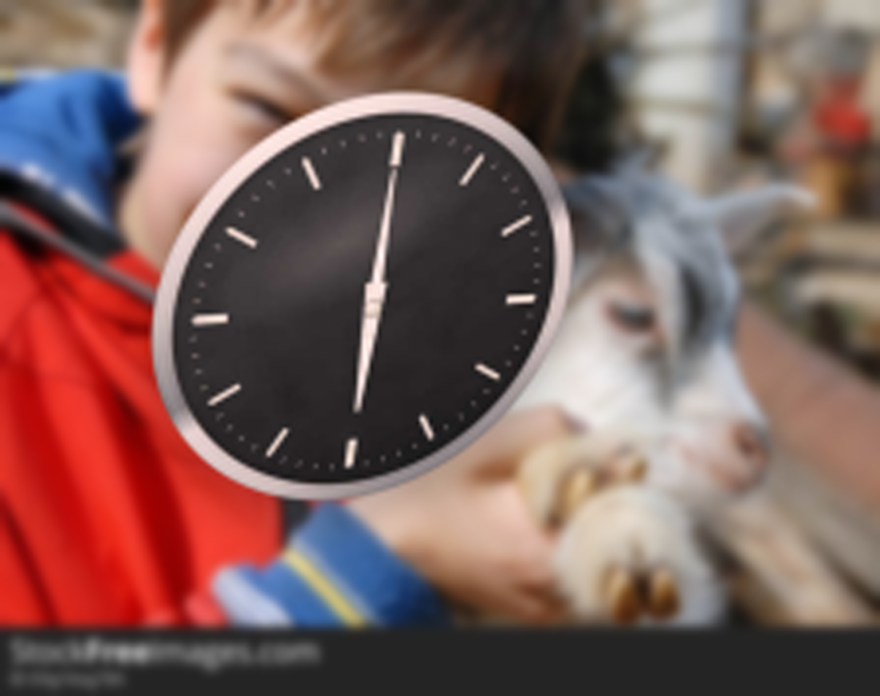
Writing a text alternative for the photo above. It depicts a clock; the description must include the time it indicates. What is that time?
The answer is 6:00
